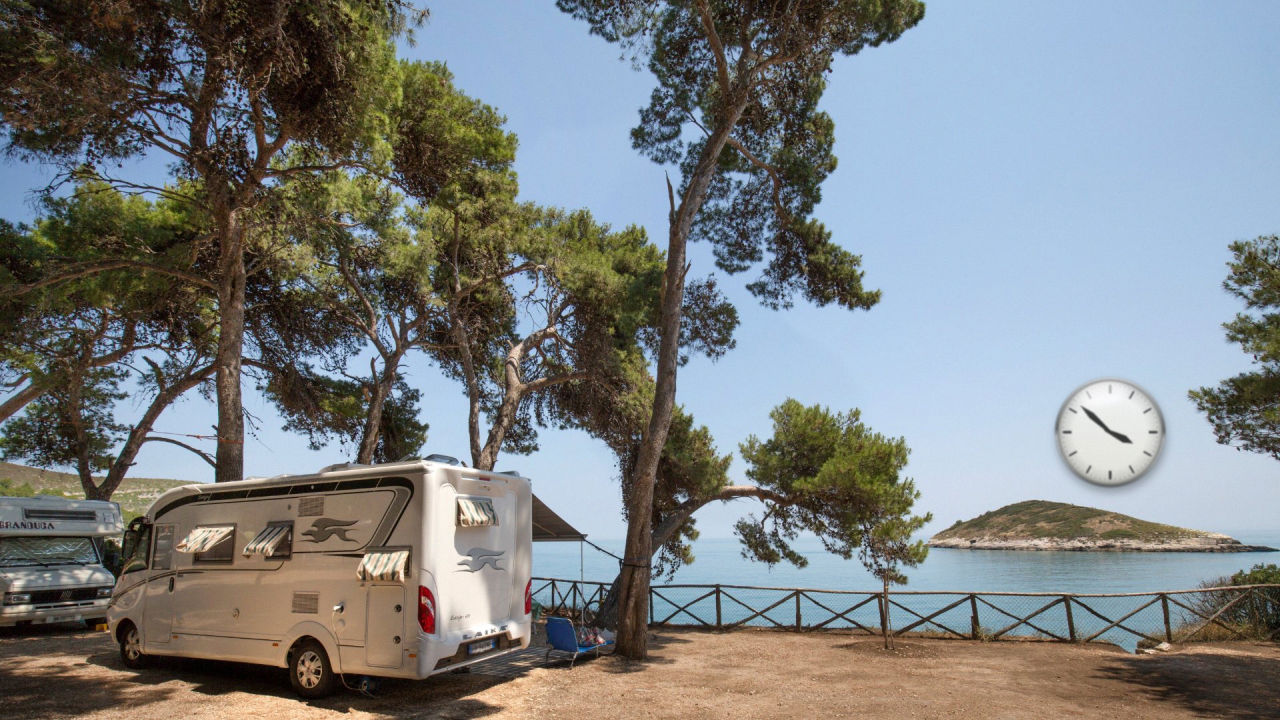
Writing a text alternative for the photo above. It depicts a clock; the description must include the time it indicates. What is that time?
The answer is 3:52
